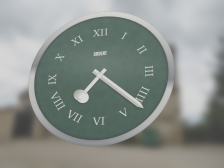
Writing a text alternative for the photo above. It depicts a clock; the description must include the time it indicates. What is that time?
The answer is 7:22
